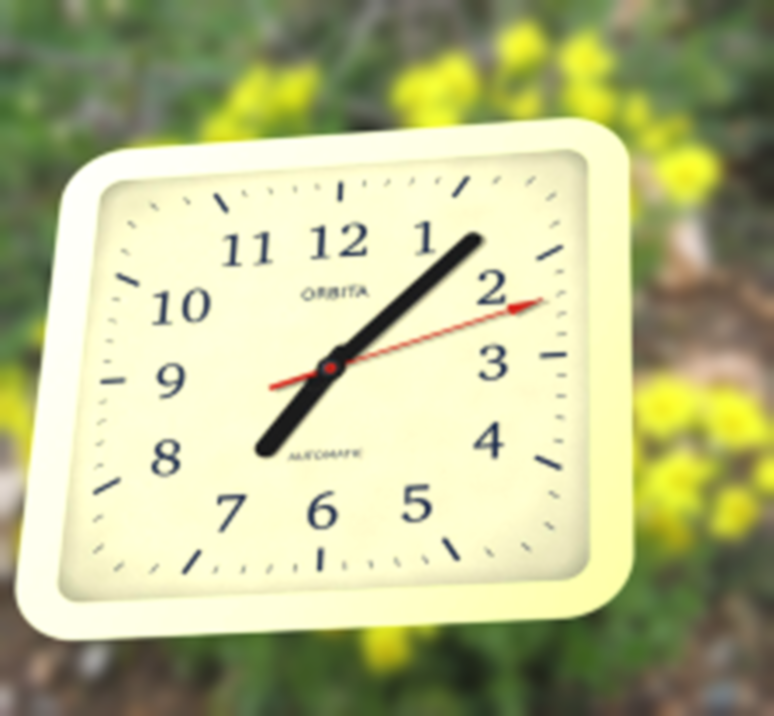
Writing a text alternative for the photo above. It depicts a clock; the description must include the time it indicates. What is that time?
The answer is 7:07:12
